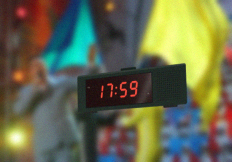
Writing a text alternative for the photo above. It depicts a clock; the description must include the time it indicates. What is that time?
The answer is 17:59
